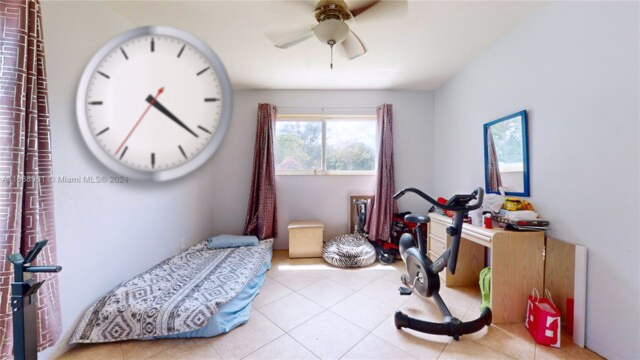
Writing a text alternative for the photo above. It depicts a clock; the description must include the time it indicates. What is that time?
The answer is 4:21:36
